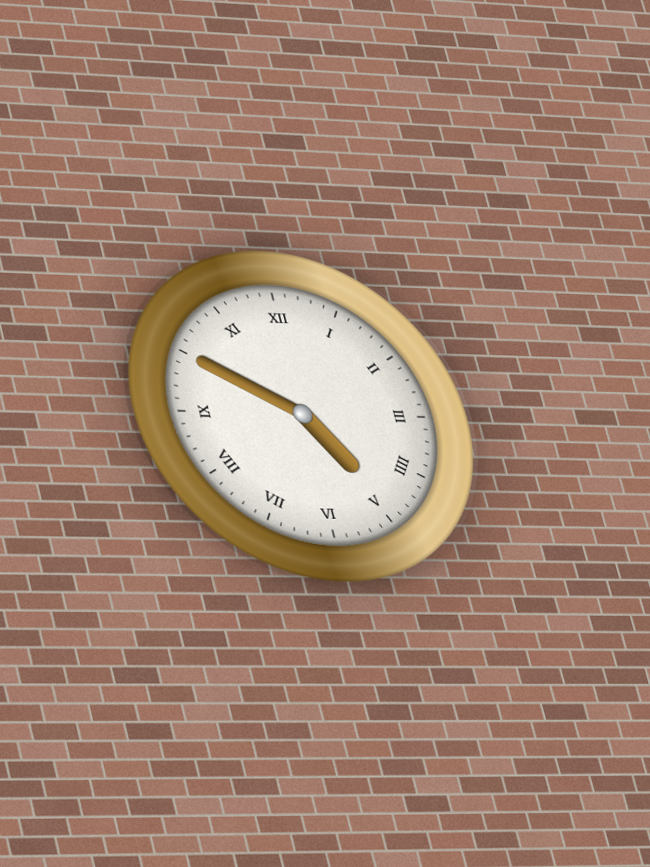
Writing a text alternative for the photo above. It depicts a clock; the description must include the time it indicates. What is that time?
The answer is 4:50
